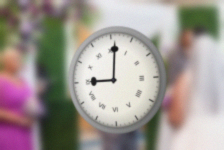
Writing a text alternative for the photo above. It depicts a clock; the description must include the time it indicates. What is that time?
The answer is 9:01
